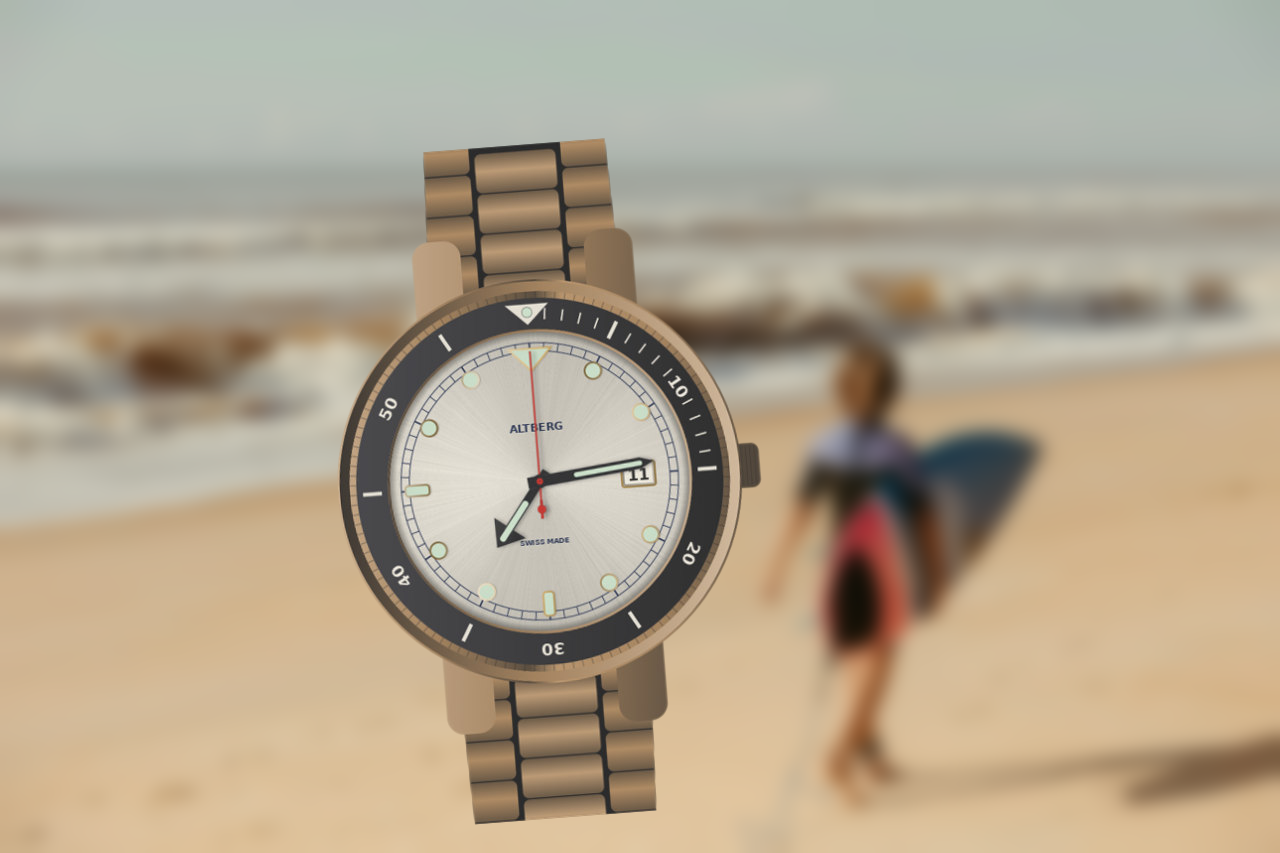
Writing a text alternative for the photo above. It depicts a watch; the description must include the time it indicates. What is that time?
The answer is 7:14:00
